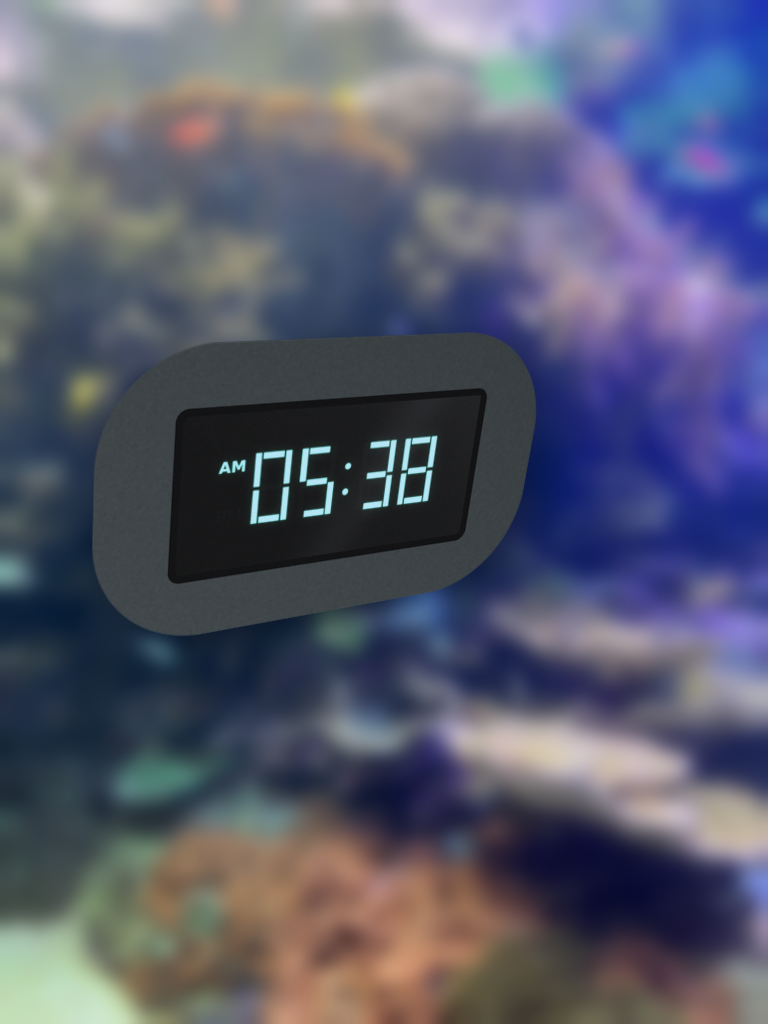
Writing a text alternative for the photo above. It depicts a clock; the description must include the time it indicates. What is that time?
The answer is 5:38
